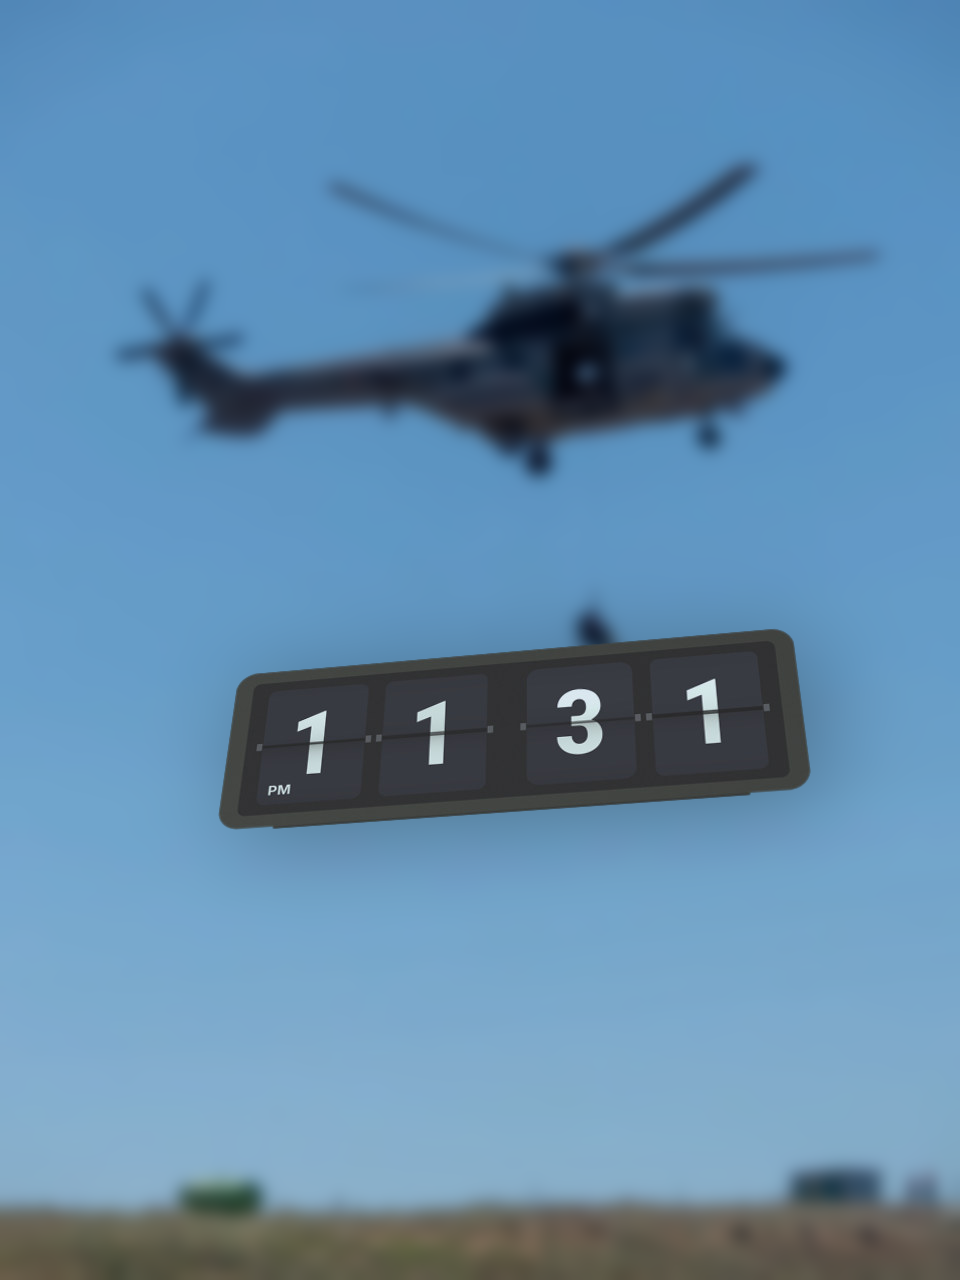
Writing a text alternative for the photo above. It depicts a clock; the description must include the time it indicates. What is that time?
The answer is 11:31
